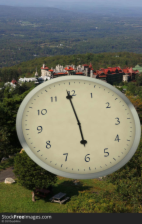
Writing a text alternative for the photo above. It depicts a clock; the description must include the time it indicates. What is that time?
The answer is 5:59
